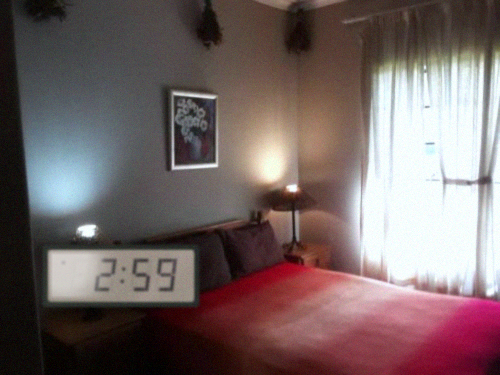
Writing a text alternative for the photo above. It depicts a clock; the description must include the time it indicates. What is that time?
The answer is 2:59
